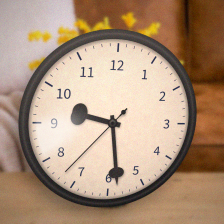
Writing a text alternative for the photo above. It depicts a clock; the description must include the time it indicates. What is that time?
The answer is 9:28:37
